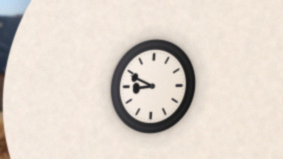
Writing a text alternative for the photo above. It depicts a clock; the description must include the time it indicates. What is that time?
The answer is 8:49
